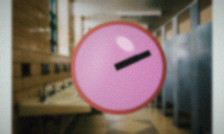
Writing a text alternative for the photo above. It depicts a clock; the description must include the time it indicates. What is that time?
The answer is 2:11
